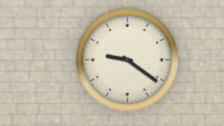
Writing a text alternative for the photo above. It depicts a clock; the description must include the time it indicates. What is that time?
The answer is 9:21
